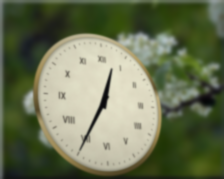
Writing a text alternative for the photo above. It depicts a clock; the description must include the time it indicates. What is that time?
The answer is 12:35
